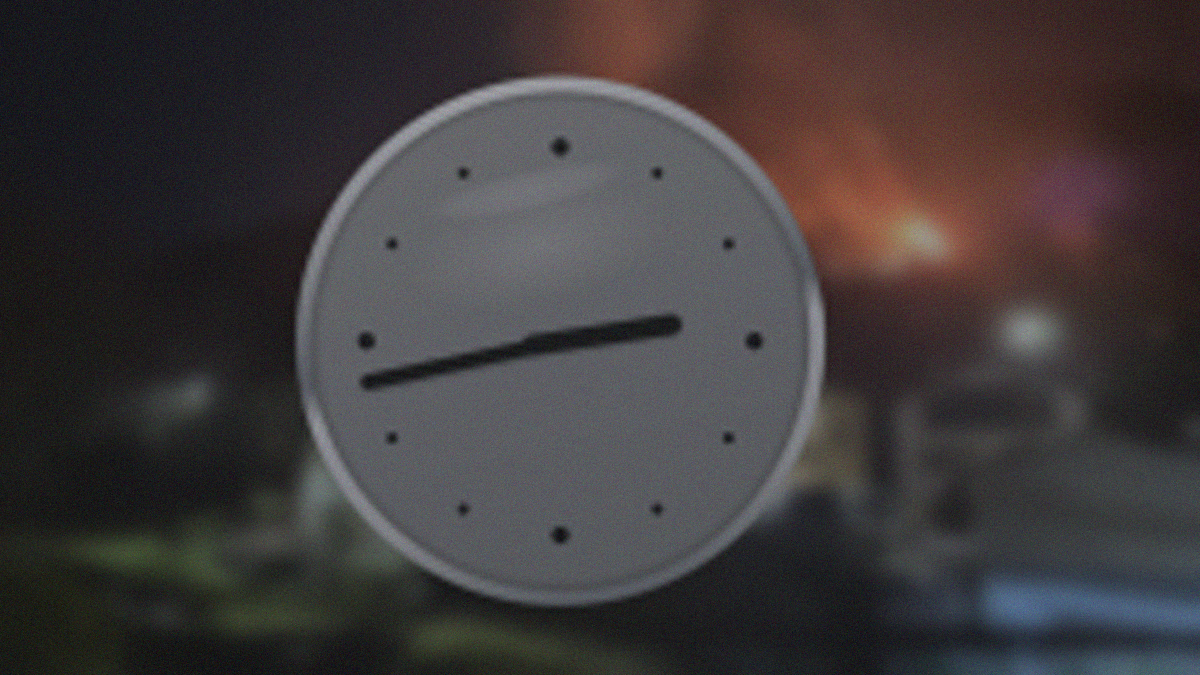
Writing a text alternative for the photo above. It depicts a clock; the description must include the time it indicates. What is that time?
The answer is 2:43
